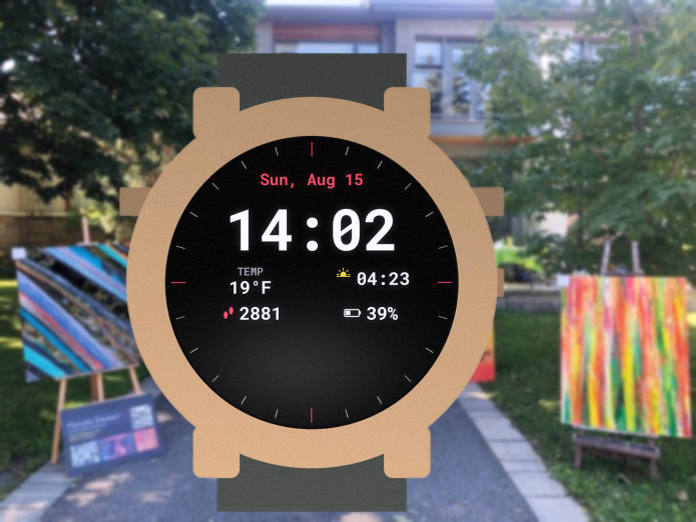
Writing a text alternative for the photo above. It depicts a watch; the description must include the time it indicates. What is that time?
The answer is 14:02
